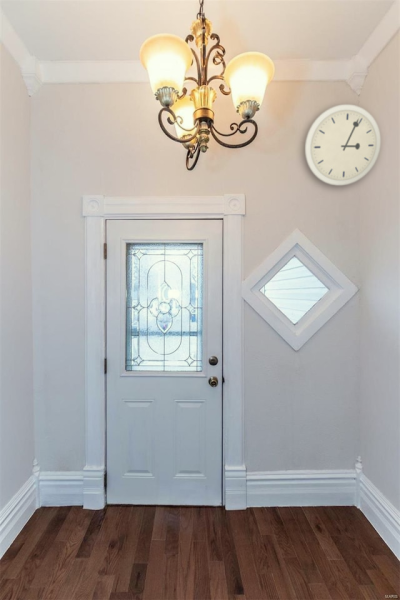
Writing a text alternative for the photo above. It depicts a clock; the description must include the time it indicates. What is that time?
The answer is 3:04
